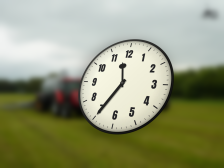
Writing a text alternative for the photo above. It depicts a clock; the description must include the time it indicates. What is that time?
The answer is 11:35
